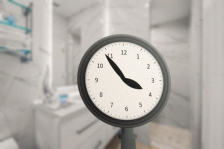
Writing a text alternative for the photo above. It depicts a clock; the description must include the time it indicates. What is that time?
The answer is 3:54
